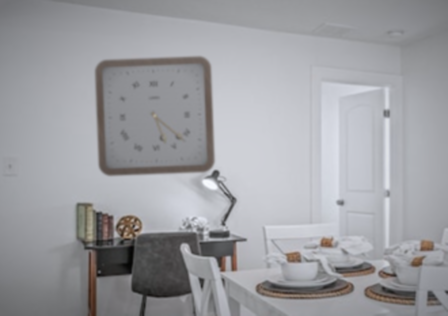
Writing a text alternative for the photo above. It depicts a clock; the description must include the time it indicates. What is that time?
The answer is 5:22
